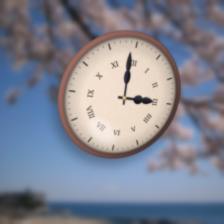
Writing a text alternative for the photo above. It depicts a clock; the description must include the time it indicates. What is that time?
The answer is 2:59
